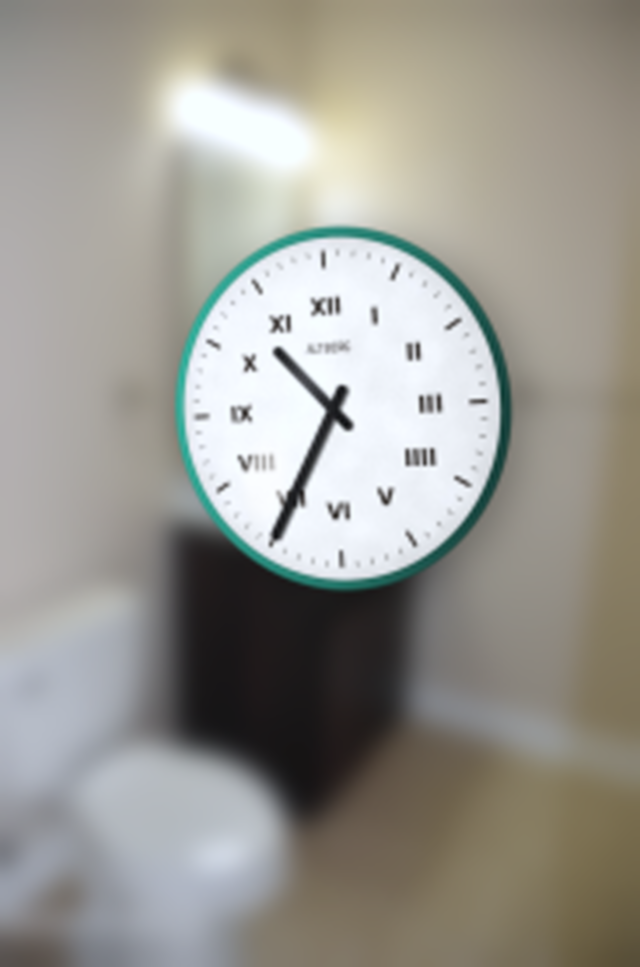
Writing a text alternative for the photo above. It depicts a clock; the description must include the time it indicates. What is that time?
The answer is 10:35
